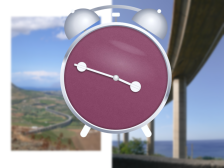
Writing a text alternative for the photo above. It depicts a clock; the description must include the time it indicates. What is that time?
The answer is 3:48
